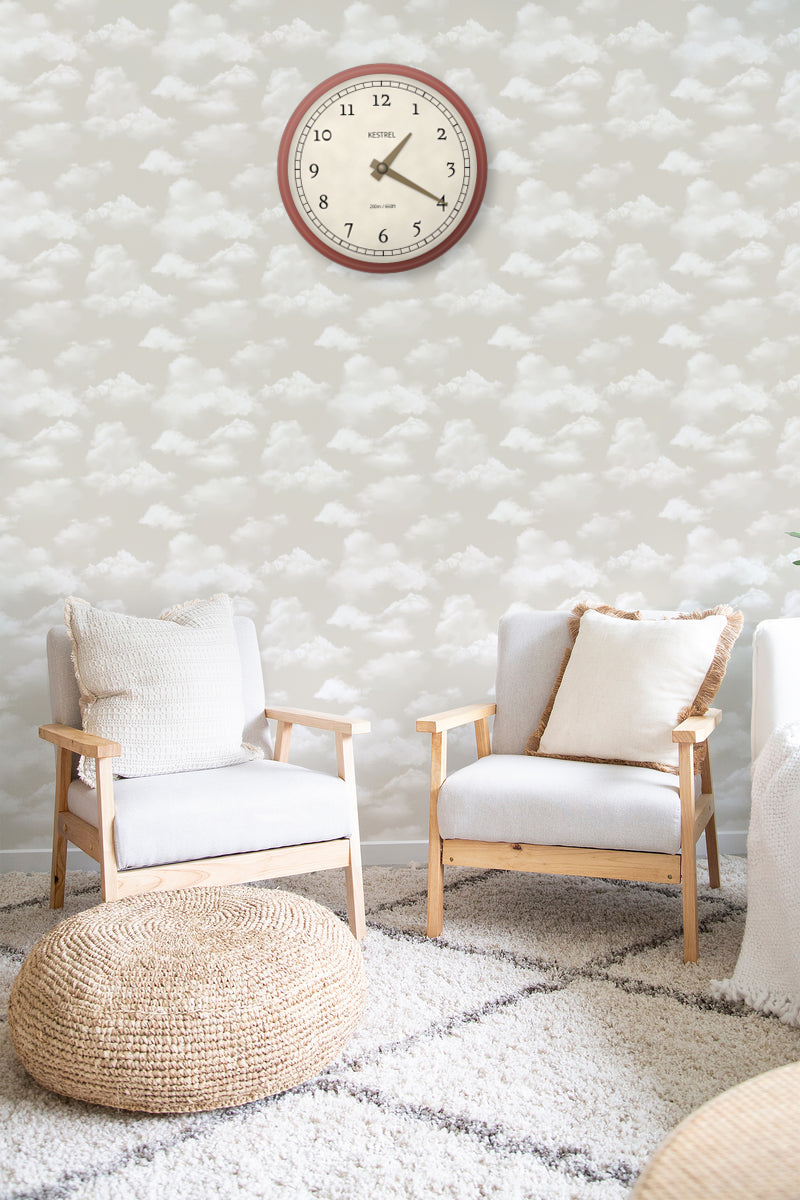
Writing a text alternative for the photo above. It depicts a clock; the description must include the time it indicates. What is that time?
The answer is 1:20
